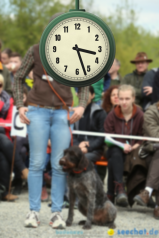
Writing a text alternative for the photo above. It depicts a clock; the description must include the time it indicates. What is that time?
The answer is 3:27
